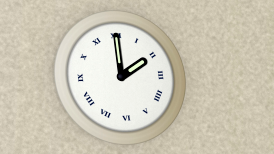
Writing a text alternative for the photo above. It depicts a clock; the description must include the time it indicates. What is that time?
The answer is 2:00
